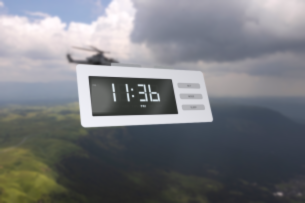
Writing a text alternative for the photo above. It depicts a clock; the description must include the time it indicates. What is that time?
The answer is 11:36
